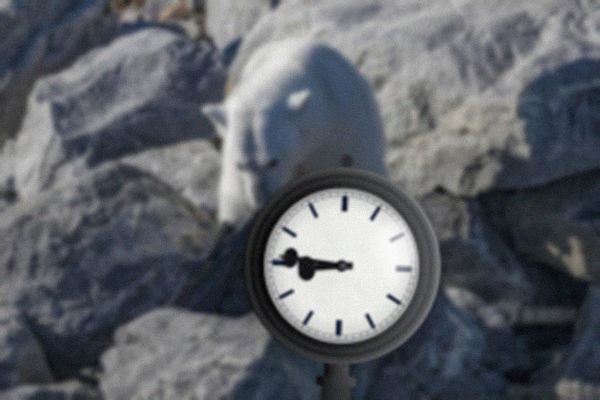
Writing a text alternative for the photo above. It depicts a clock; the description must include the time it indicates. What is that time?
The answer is 8:46
